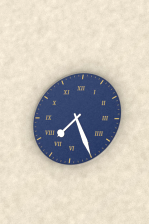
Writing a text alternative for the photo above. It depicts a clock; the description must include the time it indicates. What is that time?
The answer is 7:25
